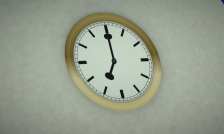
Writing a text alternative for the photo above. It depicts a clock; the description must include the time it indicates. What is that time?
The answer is 7:00
